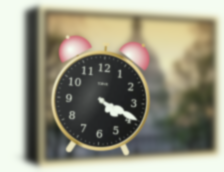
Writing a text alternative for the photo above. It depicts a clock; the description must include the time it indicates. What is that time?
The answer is 4:19
